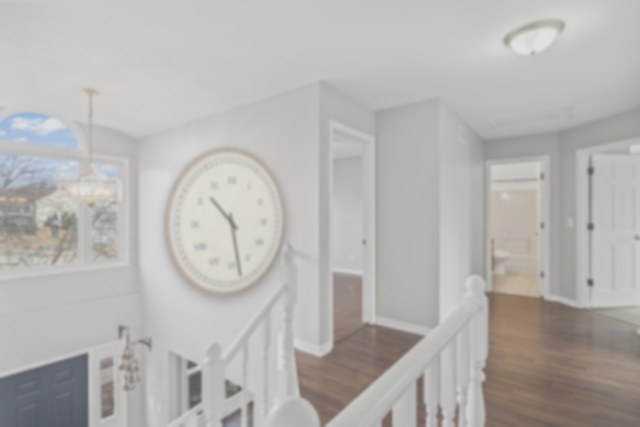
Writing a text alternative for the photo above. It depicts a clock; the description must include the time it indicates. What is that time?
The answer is 10:28
